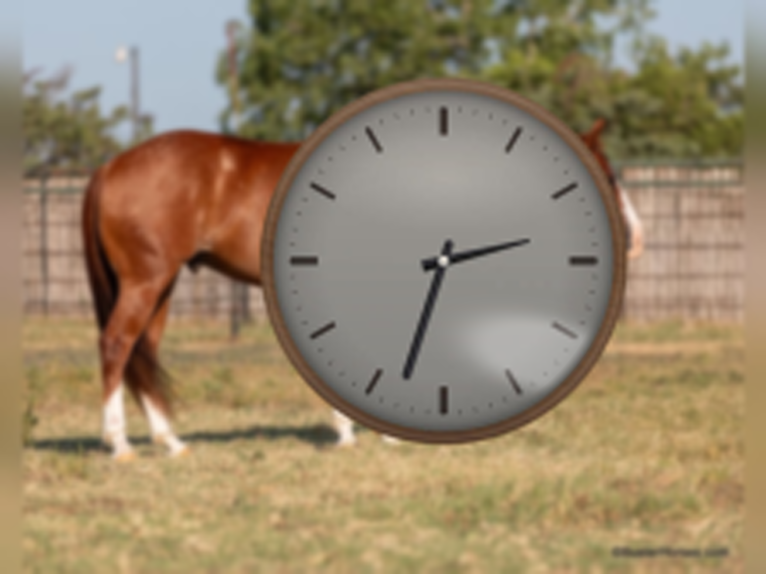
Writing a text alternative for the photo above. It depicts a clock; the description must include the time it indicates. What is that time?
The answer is 2:33
